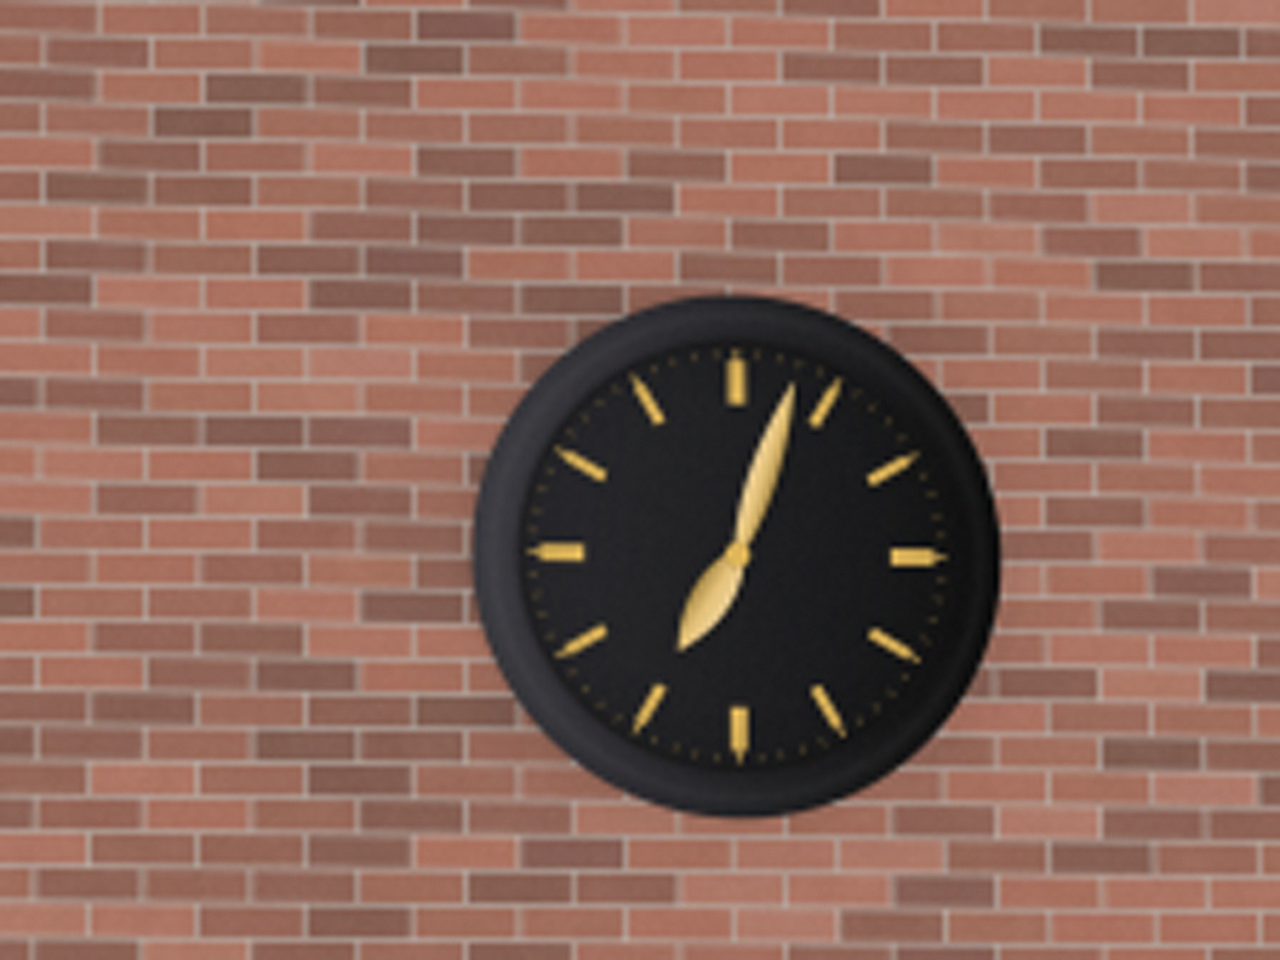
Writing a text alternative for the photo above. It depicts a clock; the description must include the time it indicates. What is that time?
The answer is 7:03
